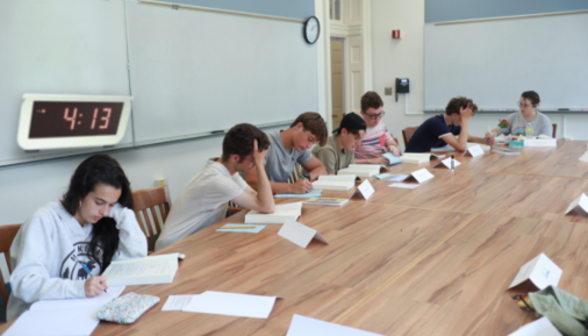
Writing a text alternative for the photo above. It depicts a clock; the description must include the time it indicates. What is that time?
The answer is 4:13
